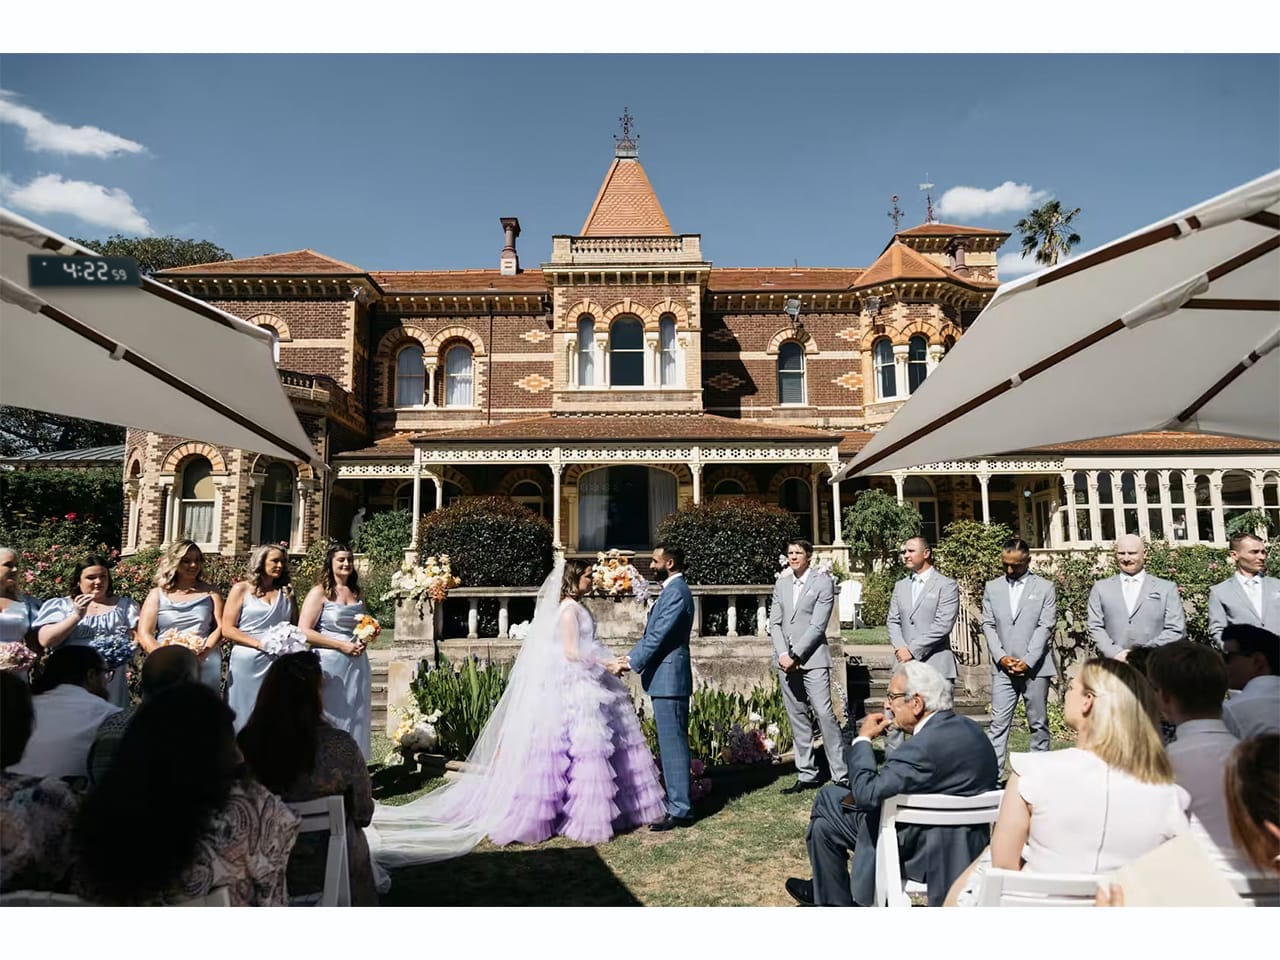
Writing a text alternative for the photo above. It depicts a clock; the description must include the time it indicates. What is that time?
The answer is 4:22:59
